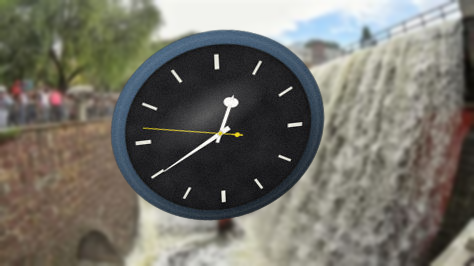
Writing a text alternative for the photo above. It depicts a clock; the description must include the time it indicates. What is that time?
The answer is 12:39:47
